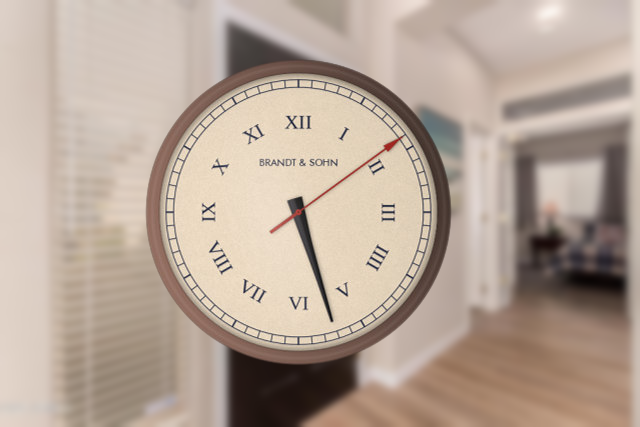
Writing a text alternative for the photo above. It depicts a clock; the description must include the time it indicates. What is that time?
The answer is 5:27:09
